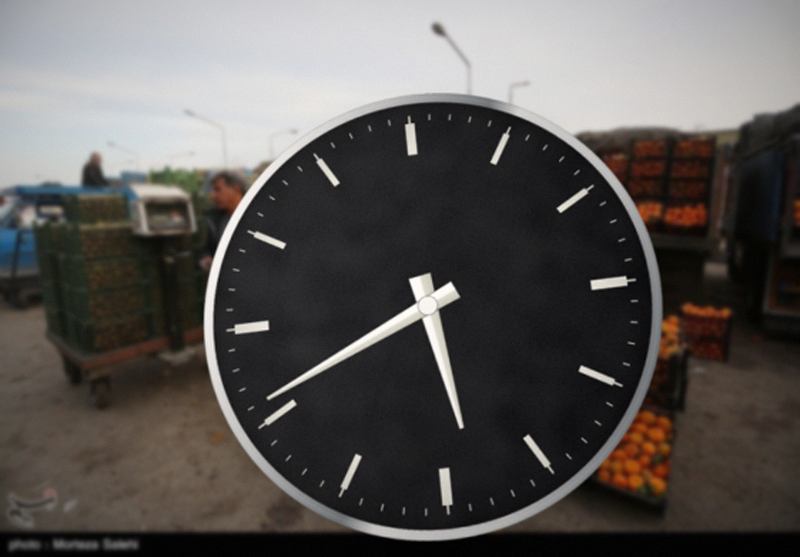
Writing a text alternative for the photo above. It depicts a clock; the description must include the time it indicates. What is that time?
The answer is 5:41
